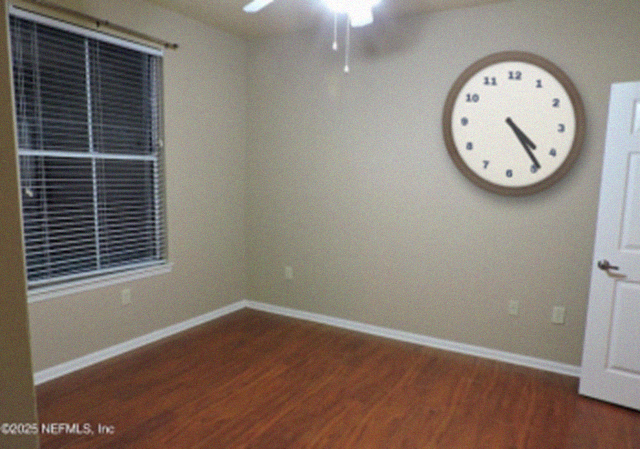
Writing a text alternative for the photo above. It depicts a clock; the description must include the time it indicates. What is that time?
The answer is 4:24
